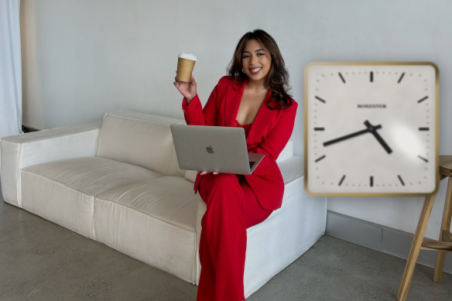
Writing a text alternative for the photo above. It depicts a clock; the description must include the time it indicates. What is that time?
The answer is 4:42
